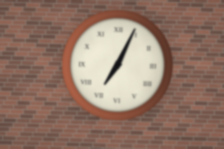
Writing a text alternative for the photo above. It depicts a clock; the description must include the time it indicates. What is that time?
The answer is 7:04
